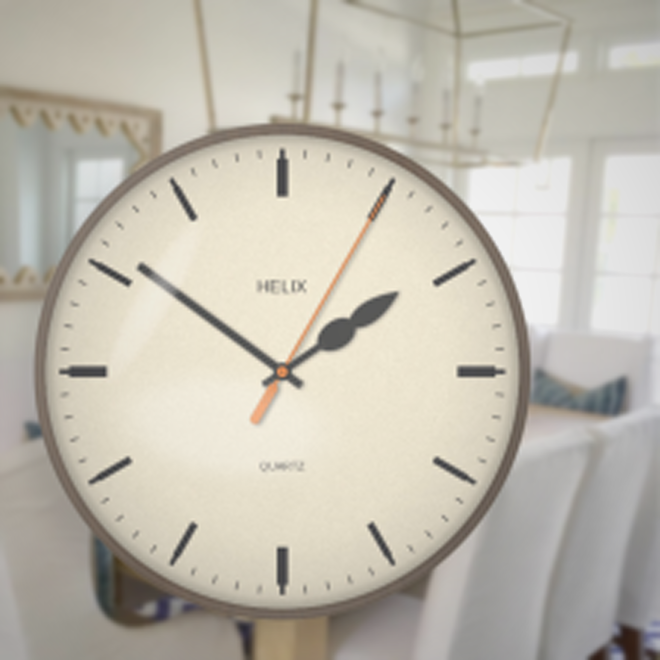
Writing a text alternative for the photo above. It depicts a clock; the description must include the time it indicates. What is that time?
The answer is 1:51:05
